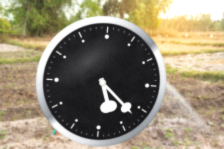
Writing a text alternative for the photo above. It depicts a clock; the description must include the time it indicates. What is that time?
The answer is 5:22
